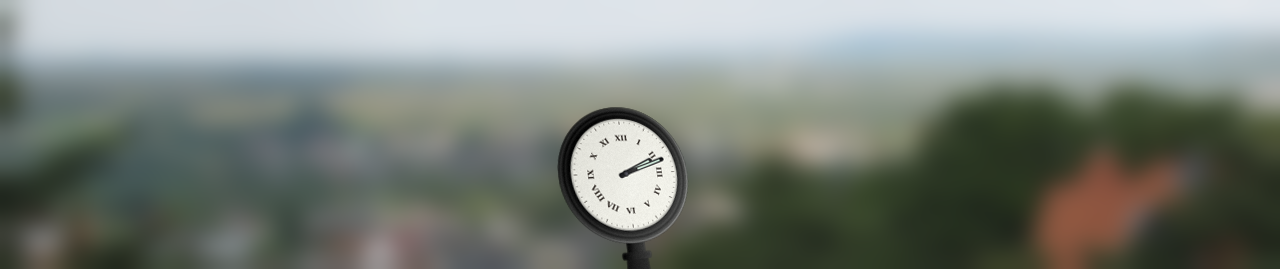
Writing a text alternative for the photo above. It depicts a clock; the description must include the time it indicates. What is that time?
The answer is 2:12
